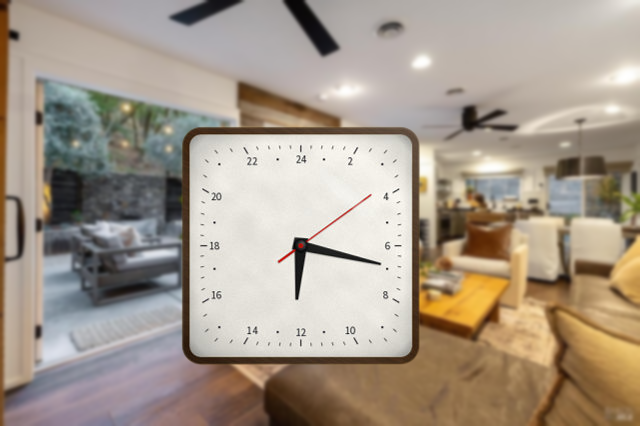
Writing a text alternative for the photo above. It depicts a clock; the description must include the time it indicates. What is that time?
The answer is 12:17:09
